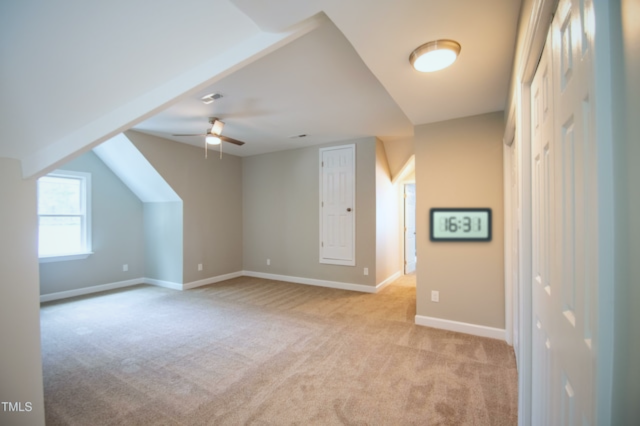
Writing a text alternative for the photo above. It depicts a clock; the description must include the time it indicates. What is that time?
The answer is 16:31
